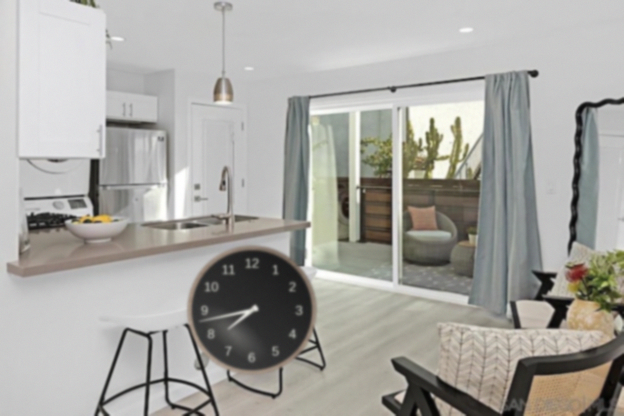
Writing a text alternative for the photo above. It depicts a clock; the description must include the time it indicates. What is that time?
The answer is 7:43
